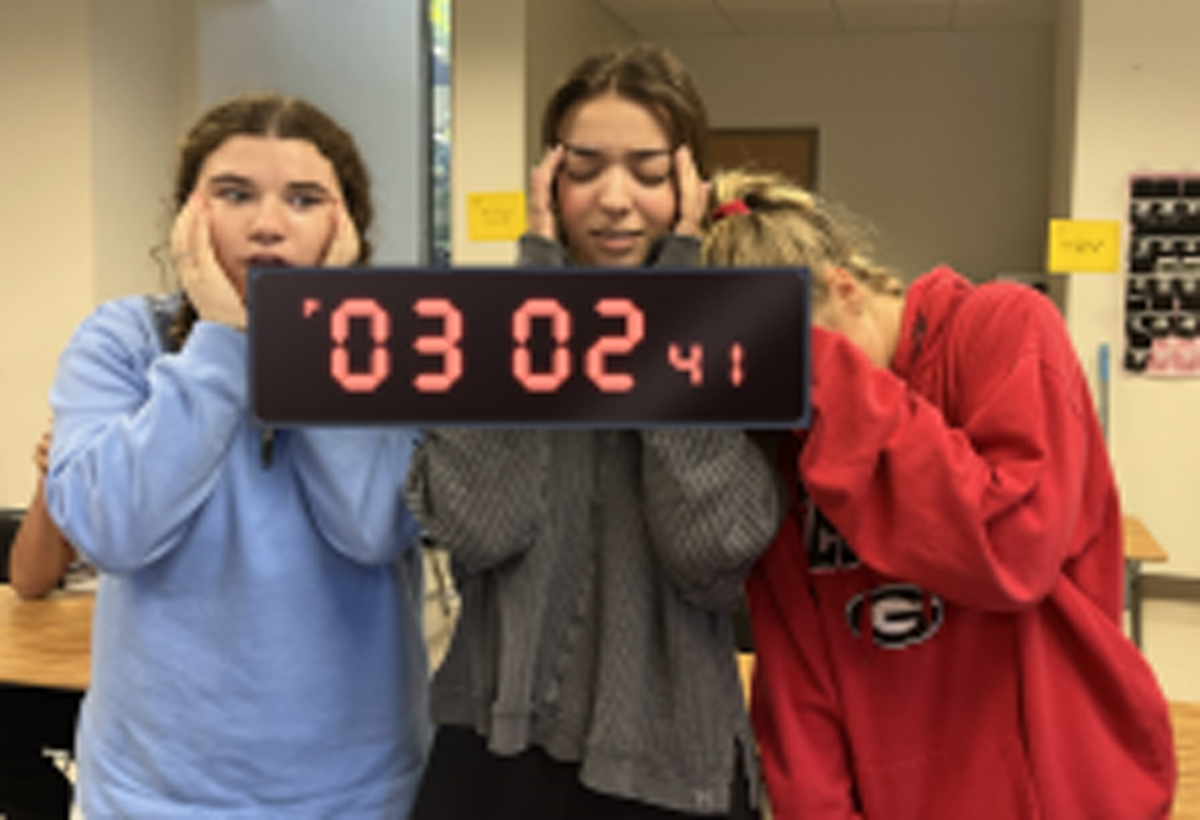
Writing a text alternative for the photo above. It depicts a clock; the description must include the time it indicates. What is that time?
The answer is 3:02:41
